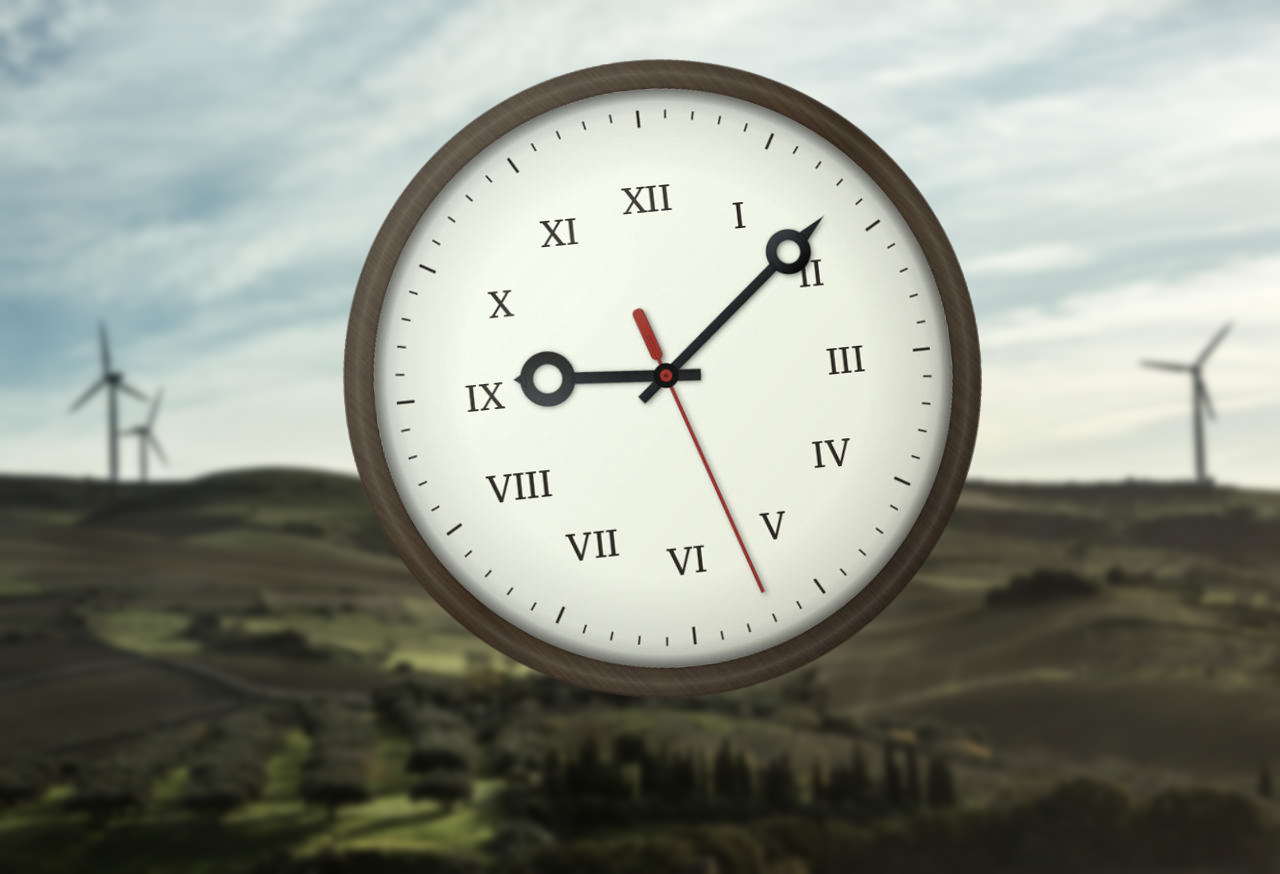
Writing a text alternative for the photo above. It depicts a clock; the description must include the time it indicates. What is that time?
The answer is 9:08:27
